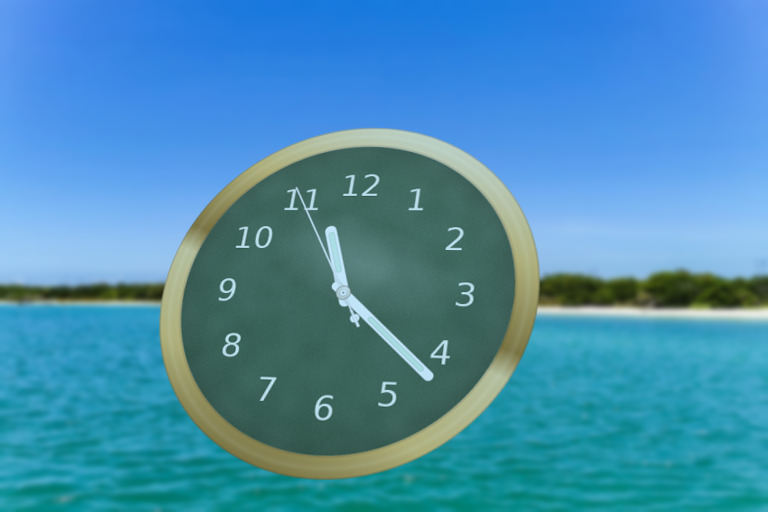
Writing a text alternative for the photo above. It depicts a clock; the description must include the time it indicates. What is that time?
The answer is 11:21:55
